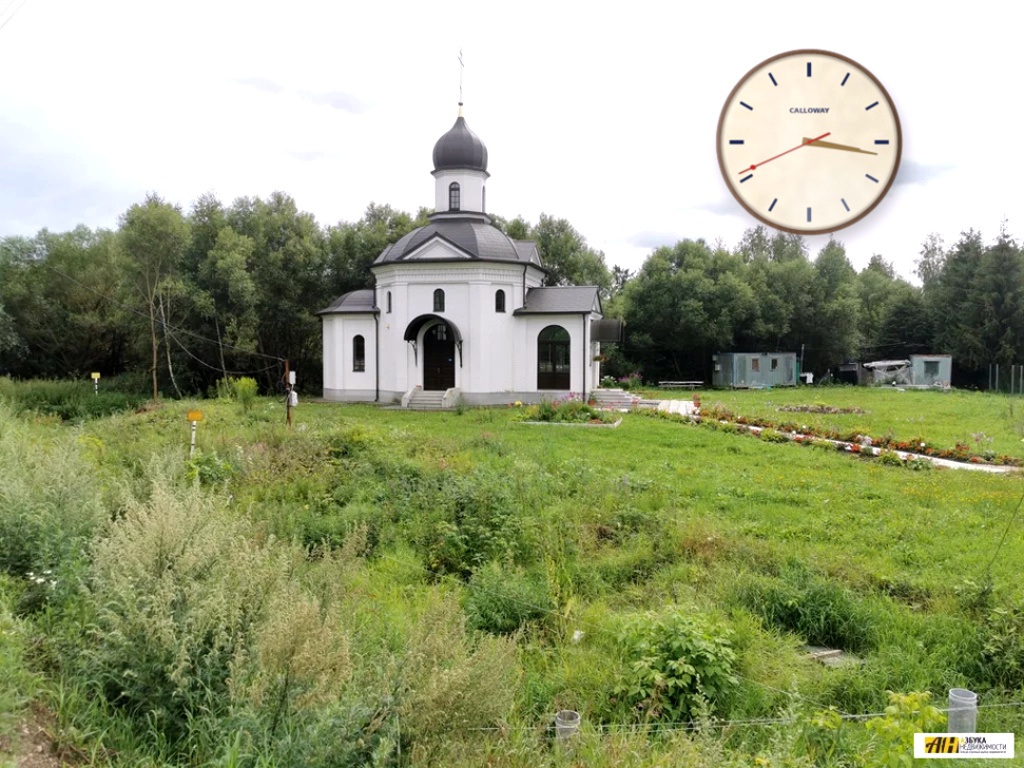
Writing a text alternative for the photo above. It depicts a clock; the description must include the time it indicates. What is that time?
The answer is 3:16:41
